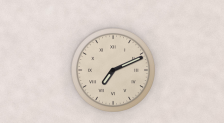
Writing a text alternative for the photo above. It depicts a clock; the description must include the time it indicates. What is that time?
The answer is 7:11
